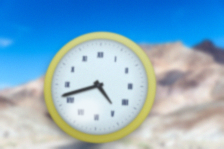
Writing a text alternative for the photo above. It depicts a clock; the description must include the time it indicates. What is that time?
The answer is 4:42
